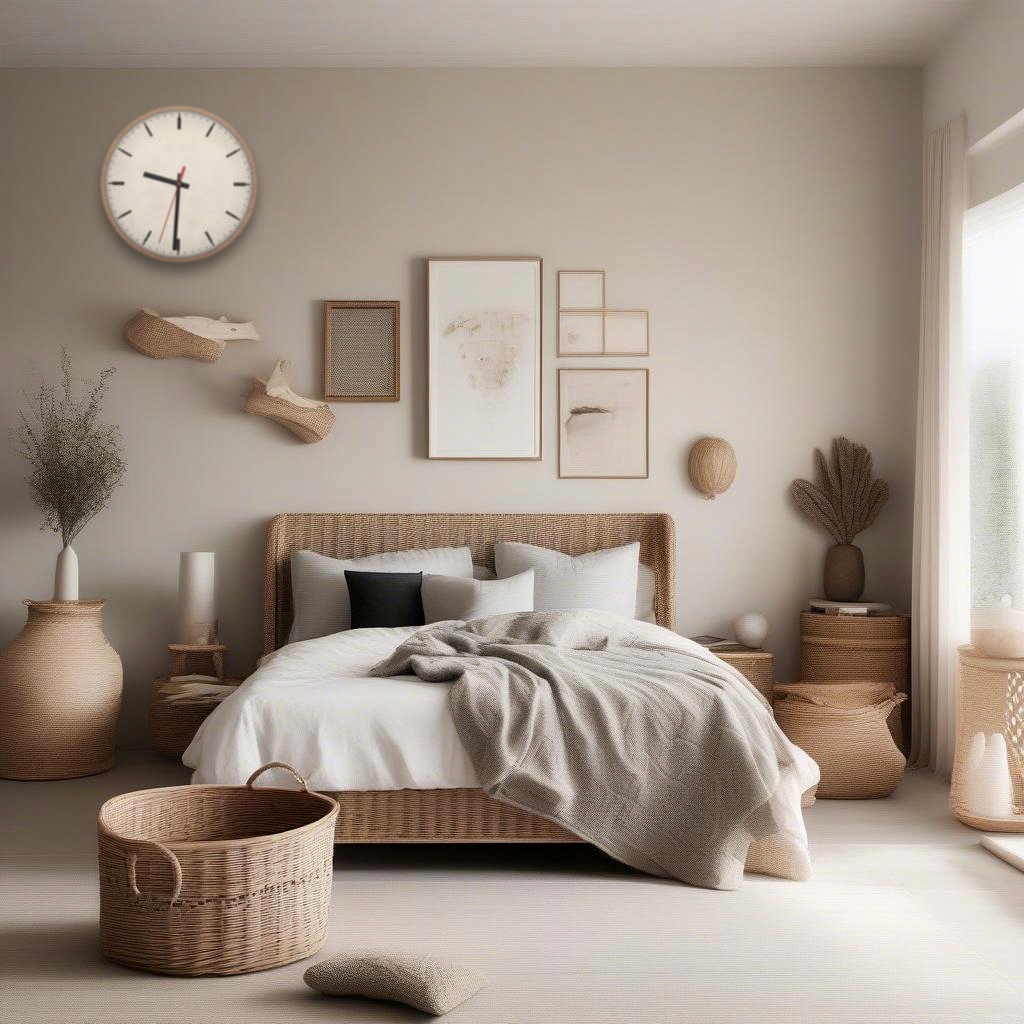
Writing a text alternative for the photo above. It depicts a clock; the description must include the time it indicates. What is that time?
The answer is 9:30:33
